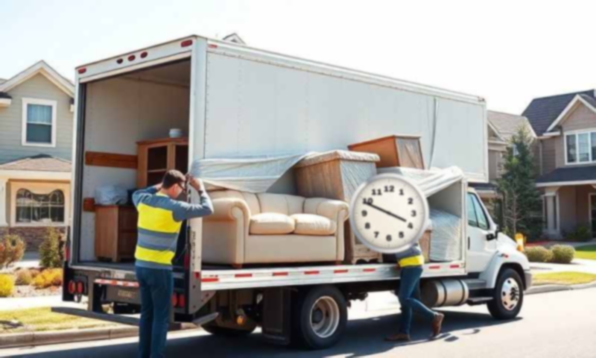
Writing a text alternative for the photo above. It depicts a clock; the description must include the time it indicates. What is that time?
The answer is 3:49
